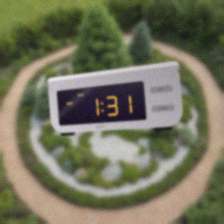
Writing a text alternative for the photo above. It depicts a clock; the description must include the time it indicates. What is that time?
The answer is 1:31
